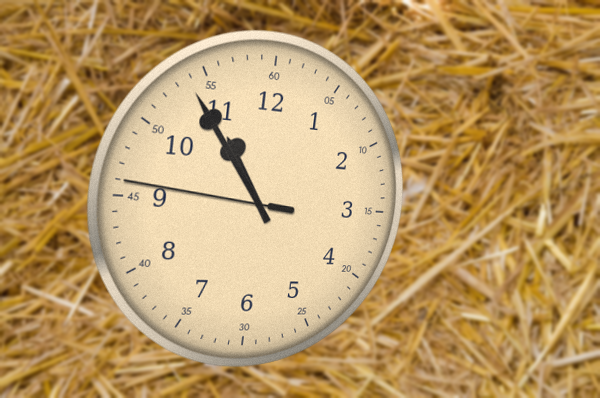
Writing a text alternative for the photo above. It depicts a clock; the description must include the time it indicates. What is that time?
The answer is 10:53:46
